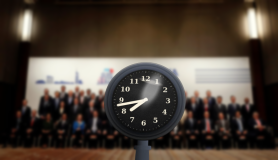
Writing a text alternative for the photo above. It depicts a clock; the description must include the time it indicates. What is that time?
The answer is 7:43
